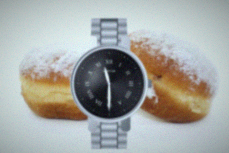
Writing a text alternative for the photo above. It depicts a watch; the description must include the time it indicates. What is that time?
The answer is 11:30
